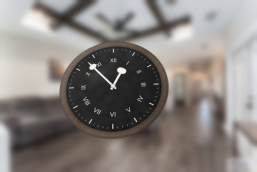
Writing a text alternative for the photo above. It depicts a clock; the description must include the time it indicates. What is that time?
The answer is 12:53
